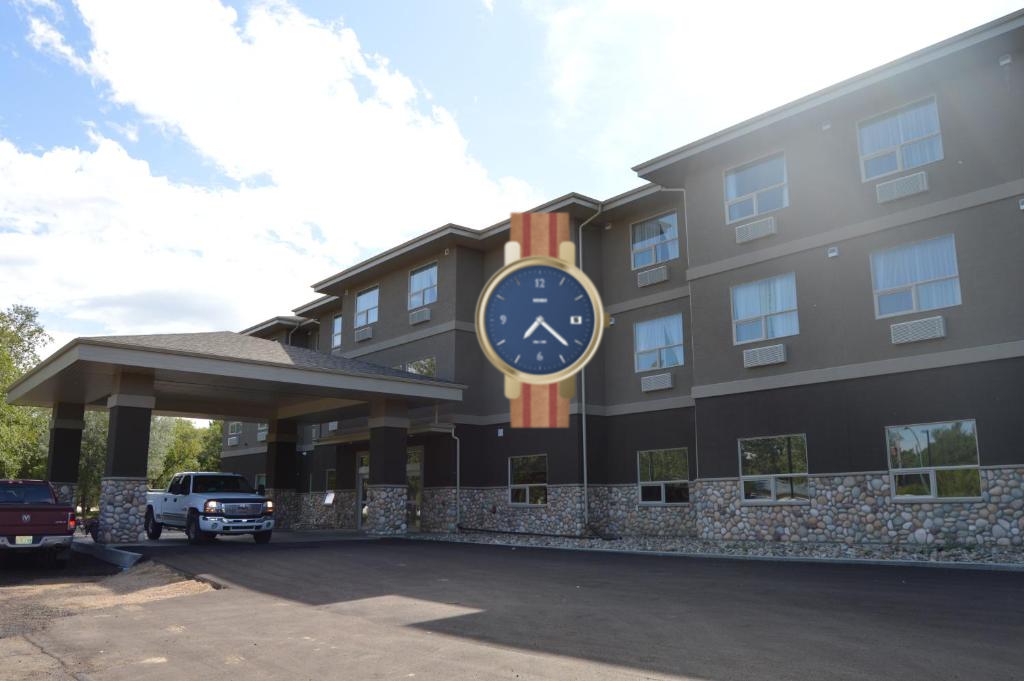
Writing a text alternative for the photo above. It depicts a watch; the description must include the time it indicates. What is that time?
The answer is 7:22
